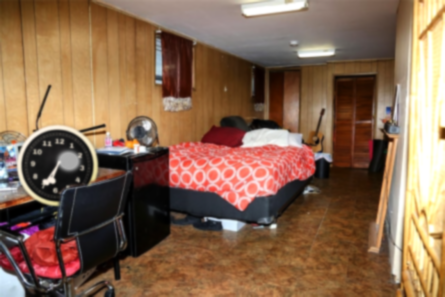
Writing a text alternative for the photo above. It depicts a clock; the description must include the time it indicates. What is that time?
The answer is 6:35
